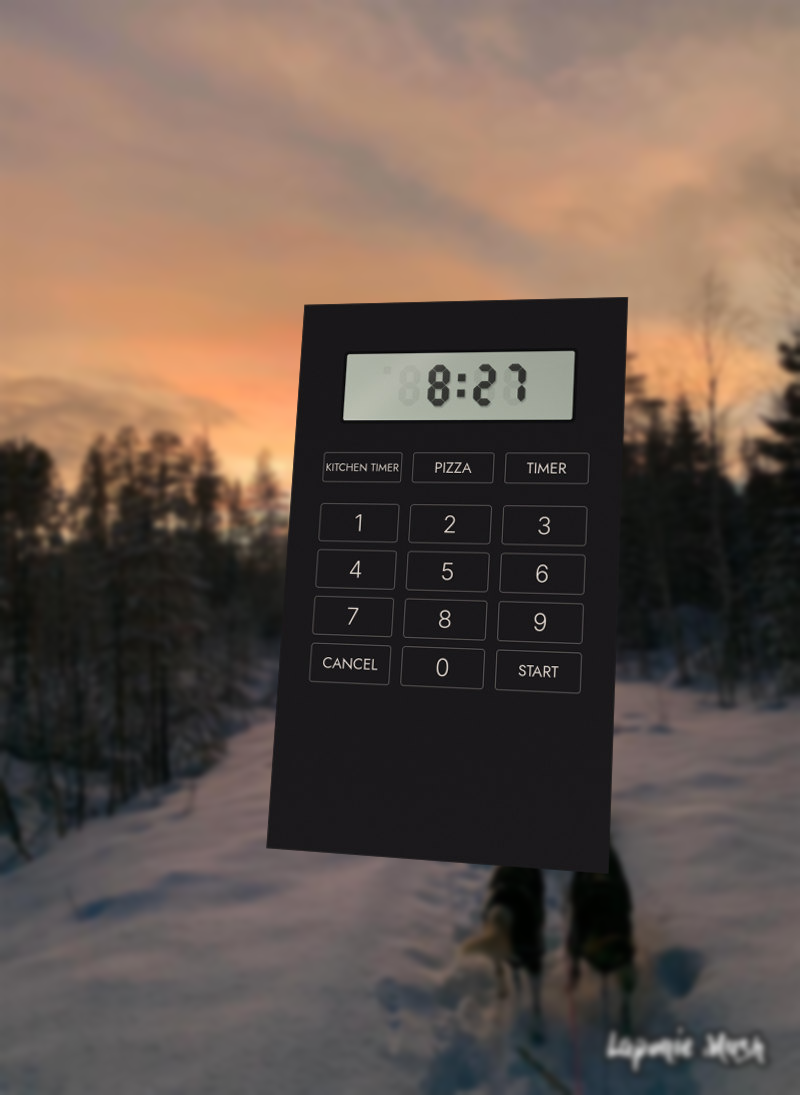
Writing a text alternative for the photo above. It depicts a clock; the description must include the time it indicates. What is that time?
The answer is 8:27
